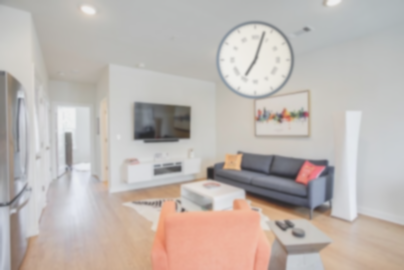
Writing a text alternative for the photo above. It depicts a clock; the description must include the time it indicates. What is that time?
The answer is 7:03
